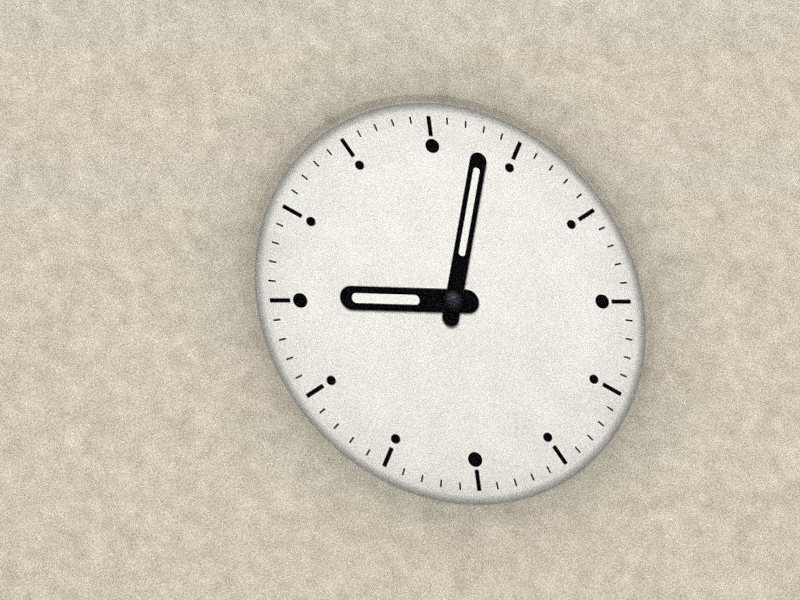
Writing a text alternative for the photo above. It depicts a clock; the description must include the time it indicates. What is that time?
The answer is 9:03
